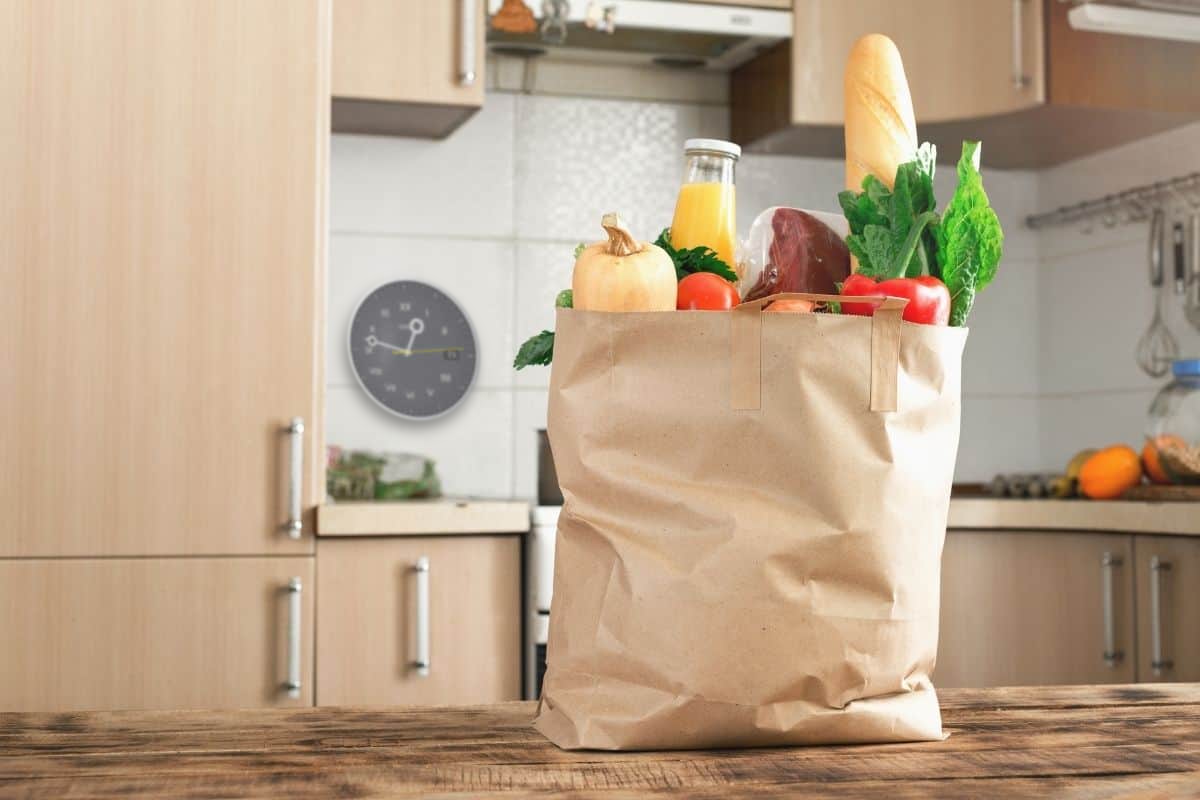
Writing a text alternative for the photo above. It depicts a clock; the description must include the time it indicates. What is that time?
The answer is 12:47:14
